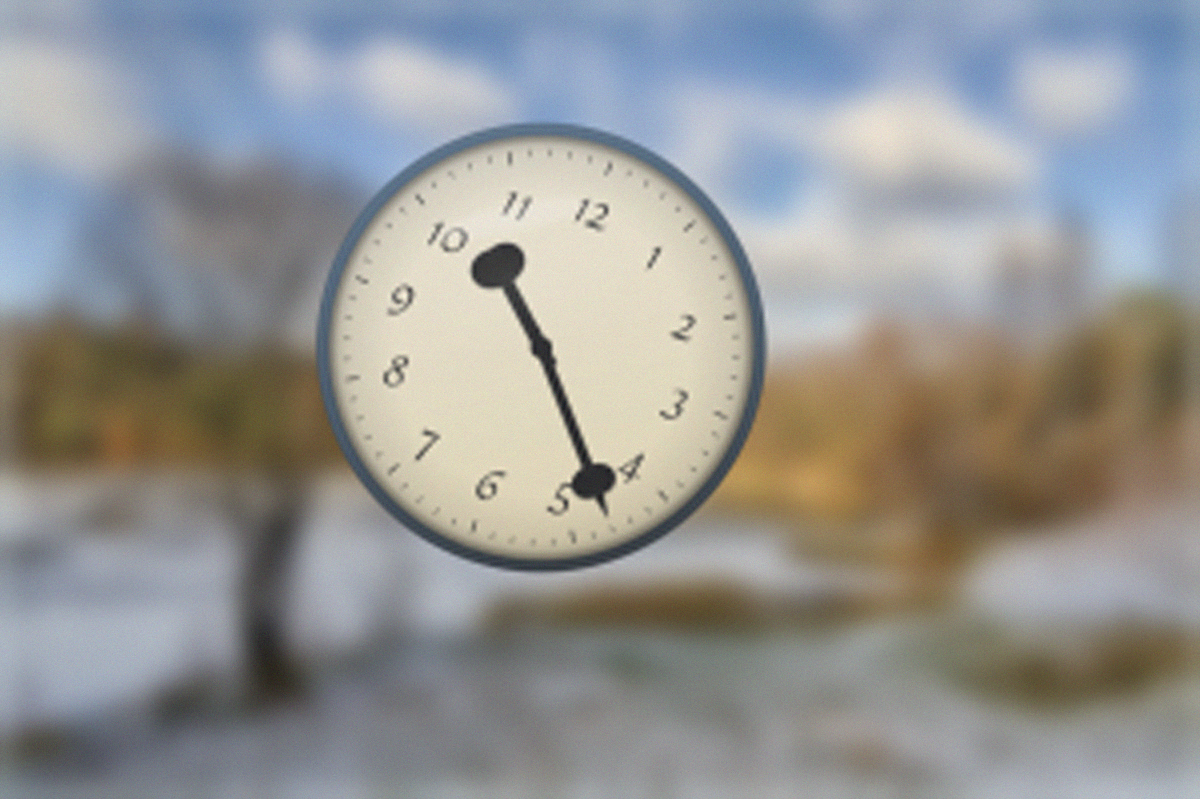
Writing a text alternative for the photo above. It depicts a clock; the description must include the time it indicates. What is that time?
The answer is 10:23
